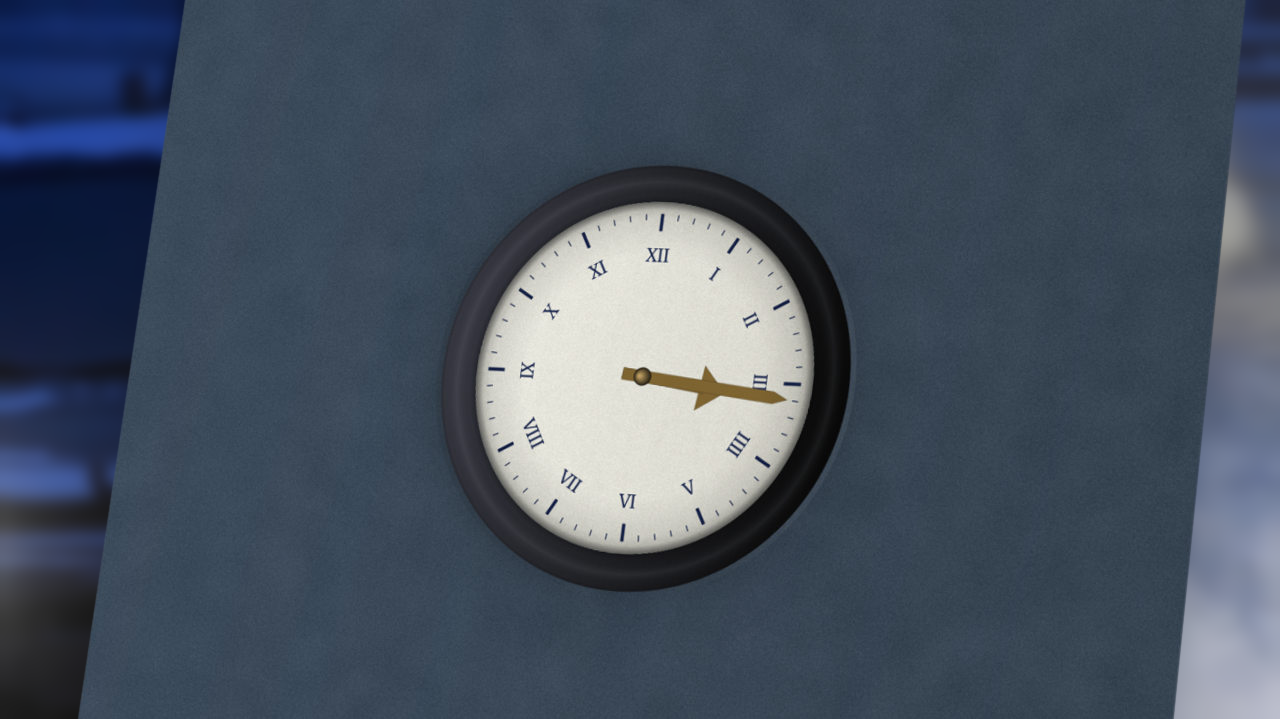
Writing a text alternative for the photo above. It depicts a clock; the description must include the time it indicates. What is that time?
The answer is 3:16
